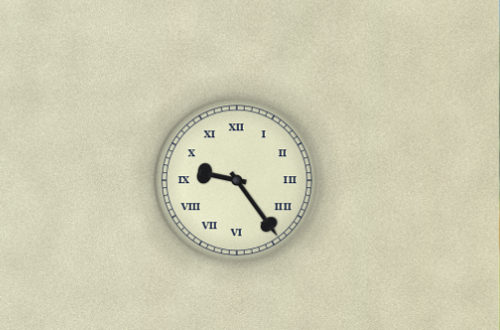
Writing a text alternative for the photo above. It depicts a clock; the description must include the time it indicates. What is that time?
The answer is 9:24
